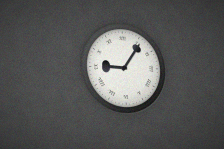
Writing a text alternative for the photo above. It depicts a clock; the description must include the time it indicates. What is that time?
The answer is 9:06
